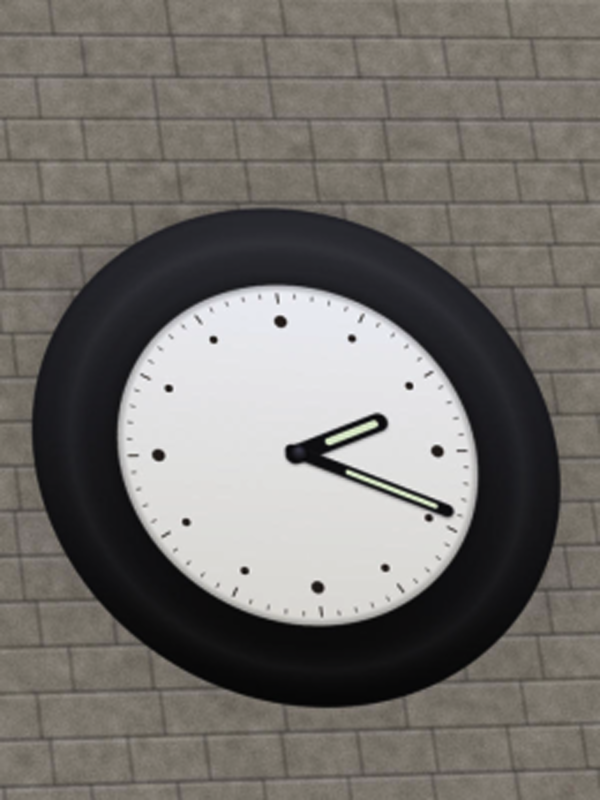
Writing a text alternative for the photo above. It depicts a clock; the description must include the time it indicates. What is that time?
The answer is 2:19
